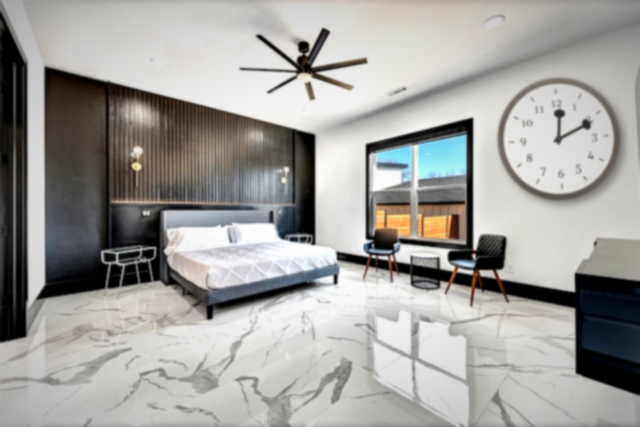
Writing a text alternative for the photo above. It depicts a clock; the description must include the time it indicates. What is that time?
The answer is 12:11
